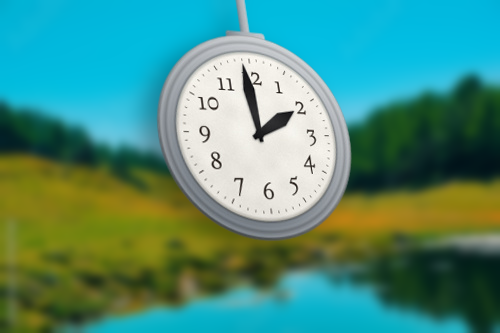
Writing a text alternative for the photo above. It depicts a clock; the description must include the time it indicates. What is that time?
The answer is 1:59
